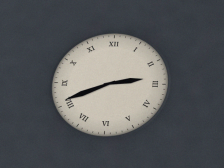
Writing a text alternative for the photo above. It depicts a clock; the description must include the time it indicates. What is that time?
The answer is 2:41
